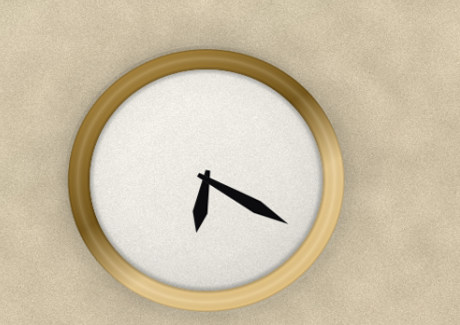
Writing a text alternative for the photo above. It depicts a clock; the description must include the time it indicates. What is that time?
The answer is 6:20
